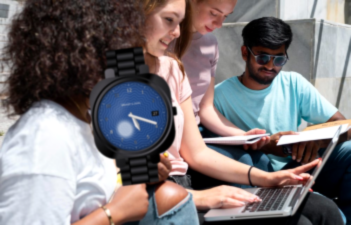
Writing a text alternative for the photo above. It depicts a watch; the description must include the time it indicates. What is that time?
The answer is 5:19
